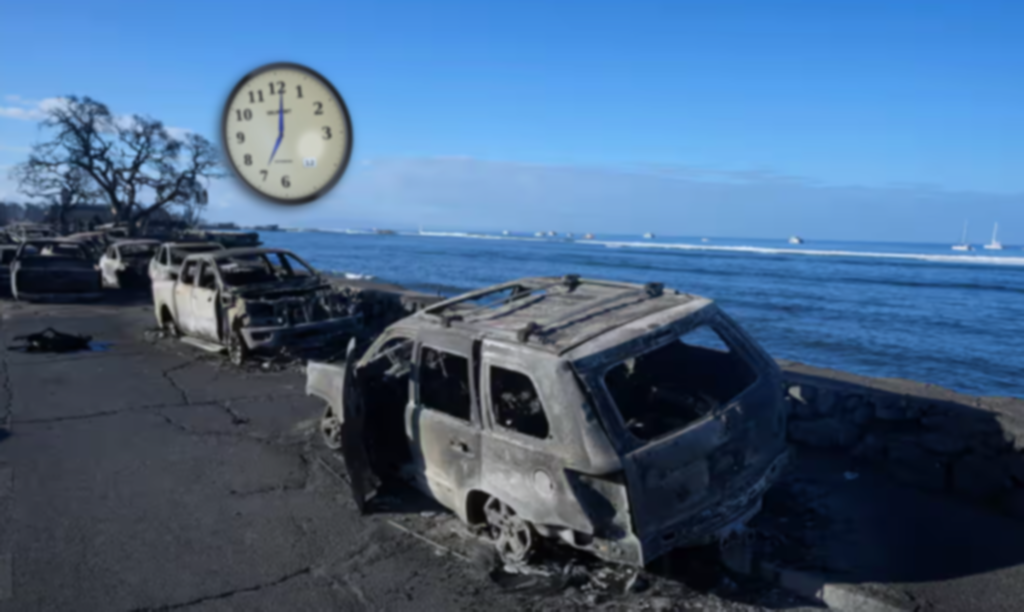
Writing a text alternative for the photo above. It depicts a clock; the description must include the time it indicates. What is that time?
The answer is 7:01
